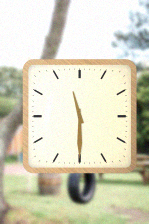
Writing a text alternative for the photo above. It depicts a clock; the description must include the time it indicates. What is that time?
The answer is 11:30
